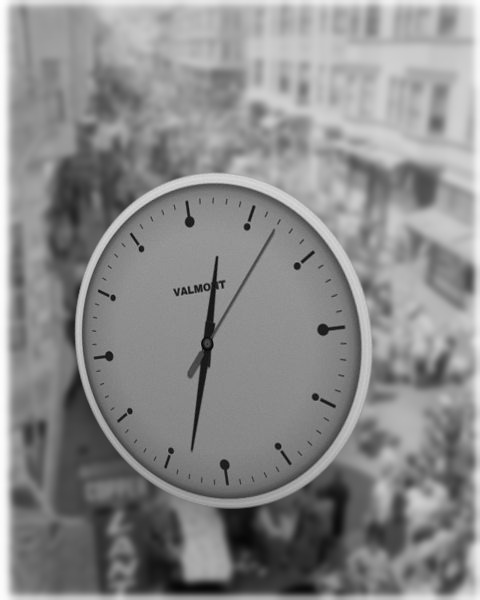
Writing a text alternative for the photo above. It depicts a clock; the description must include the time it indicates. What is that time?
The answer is 12:33:07
